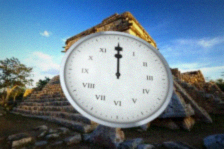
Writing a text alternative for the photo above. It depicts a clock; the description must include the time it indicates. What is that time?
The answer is 12:00
